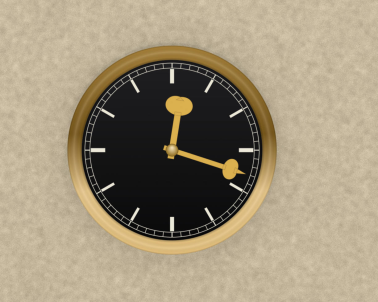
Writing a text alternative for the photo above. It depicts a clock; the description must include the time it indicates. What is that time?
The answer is 12:18
